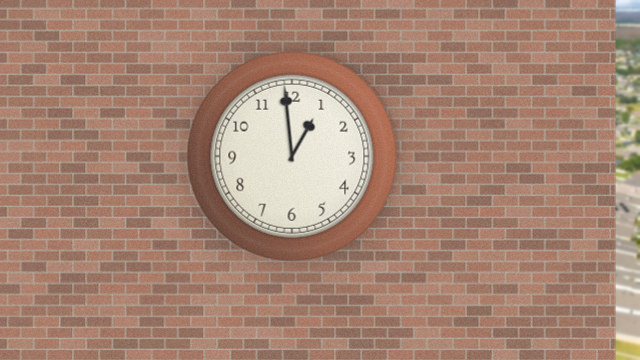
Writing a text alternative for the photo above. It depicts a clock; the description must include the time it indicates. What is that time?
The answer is 12:59
